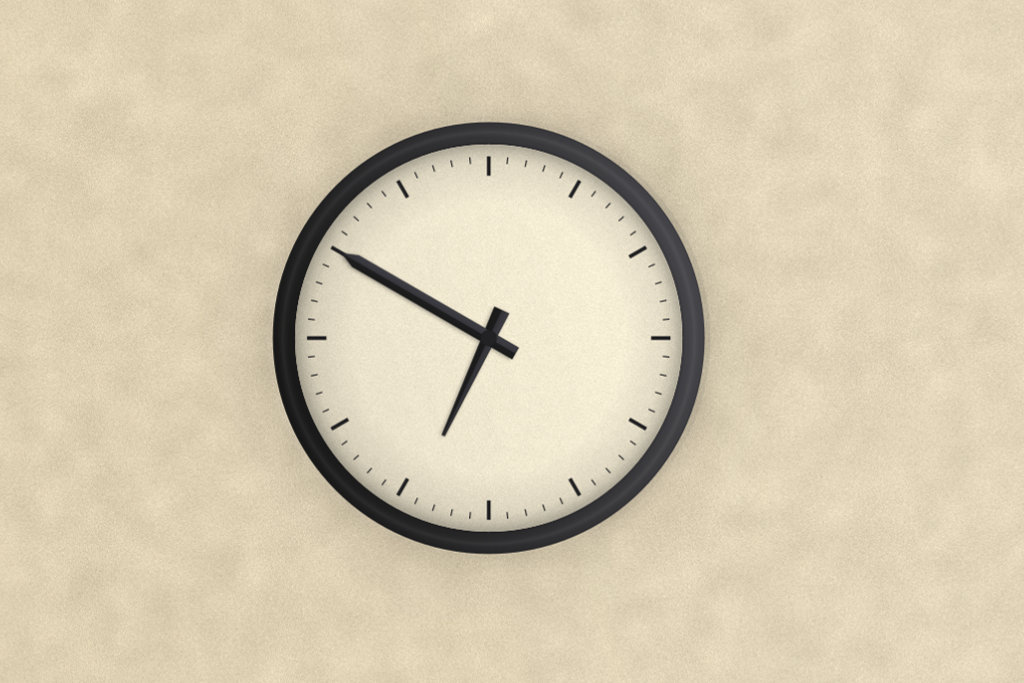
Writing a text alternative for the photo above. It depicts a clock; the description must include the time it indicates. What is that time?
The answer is 6:50
